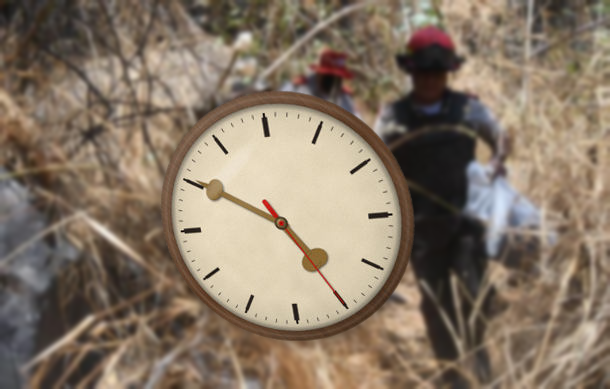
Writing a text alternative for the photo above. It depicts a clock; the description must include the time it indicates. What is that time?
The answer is 4:50:25
